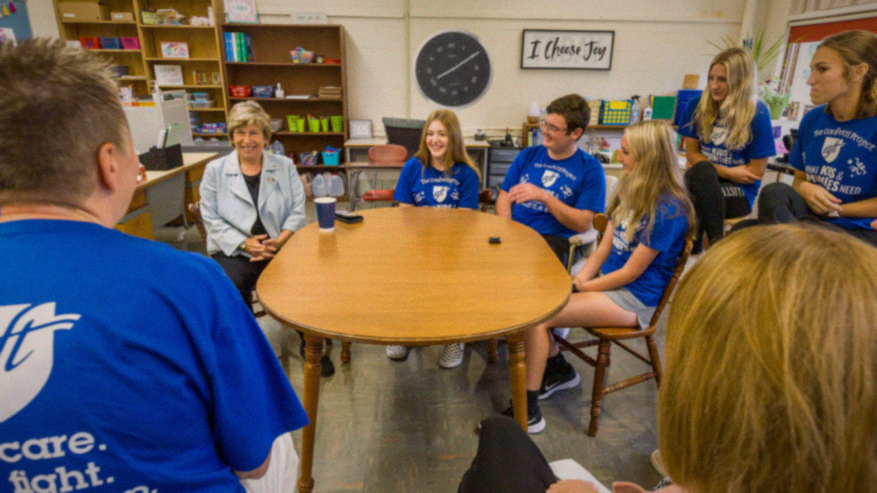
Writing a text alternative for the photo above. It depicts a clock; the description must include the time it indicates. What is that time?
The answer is 8:10
